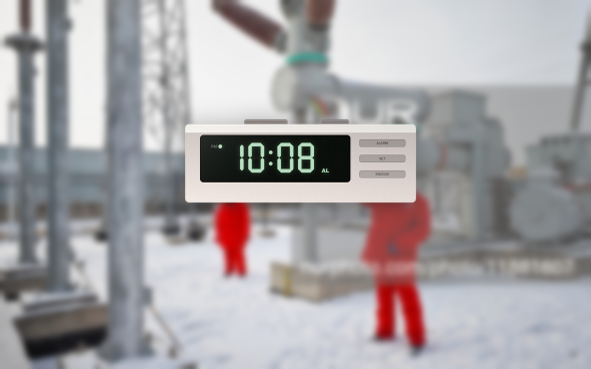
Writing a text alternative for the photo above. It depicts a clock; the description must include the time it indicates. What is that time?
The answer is 10:08
